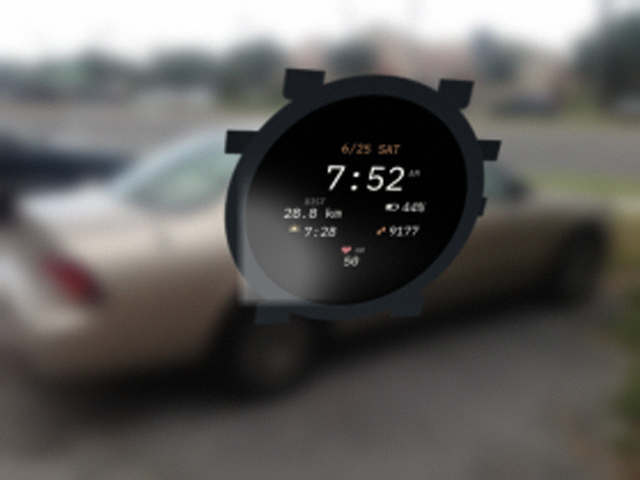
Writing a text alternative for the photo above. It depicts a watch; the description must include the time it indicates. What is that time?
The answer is 7:52
